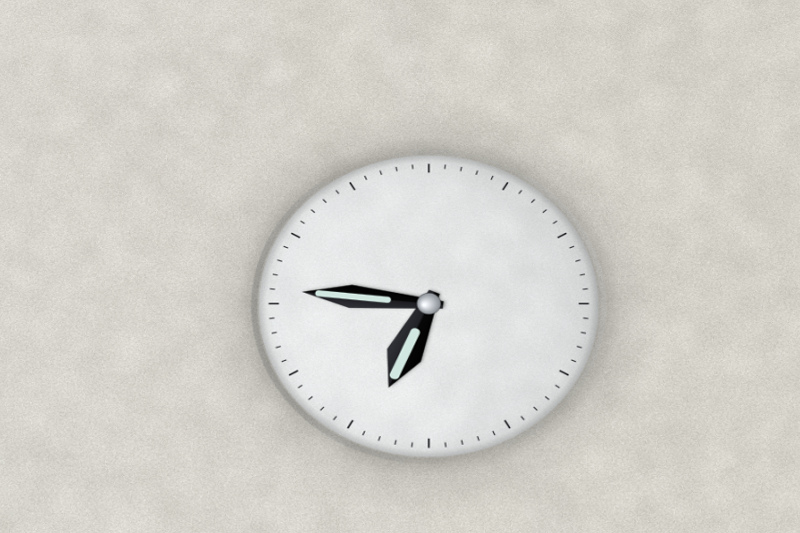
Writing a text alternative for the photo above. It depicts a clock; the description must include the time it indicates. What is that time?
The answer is 6:46
